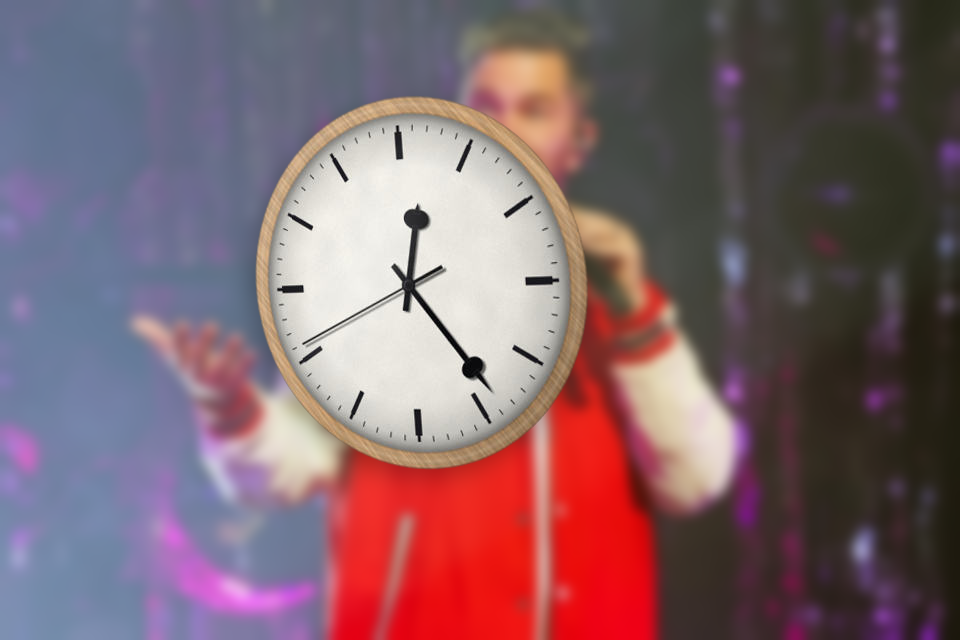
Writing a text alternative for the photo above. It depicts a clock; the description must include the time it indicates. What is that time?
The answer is 12:23:41
